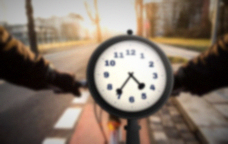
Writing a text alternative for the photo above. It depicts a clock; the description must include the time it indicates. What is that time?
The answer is 4:36
